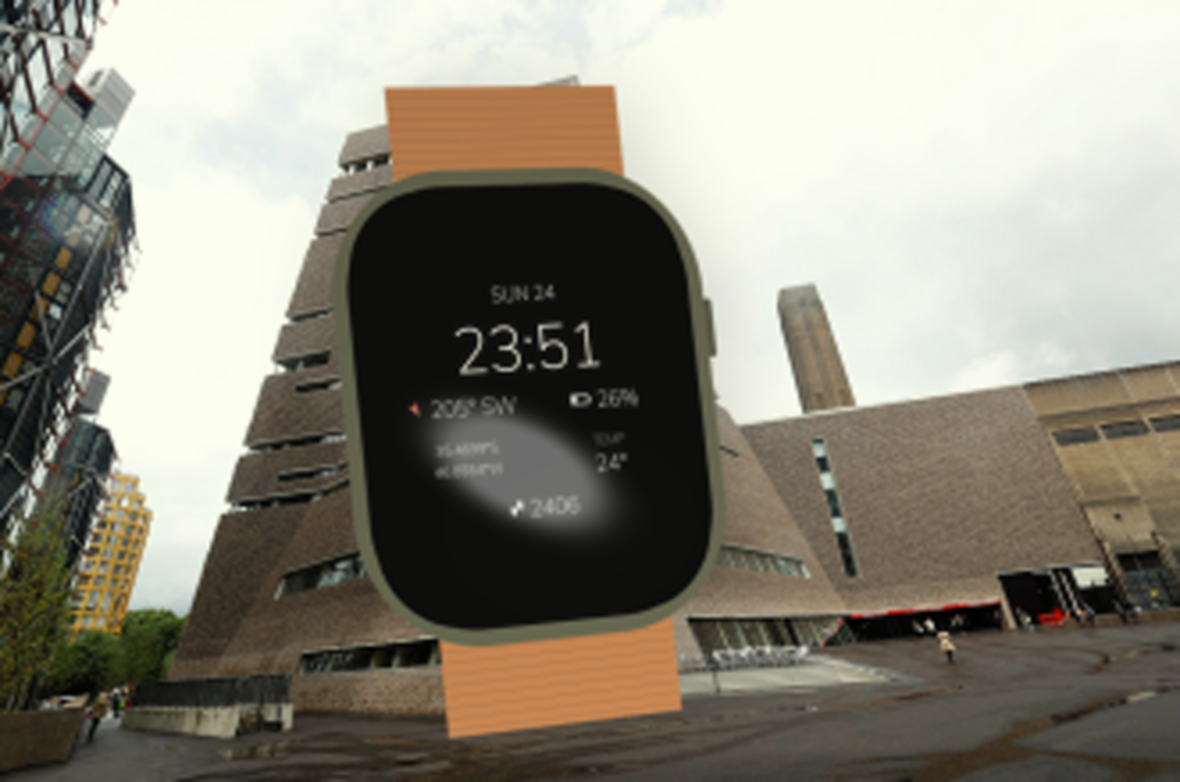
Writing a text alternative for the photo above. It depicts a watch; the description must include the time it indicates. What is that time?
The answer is 23:51
